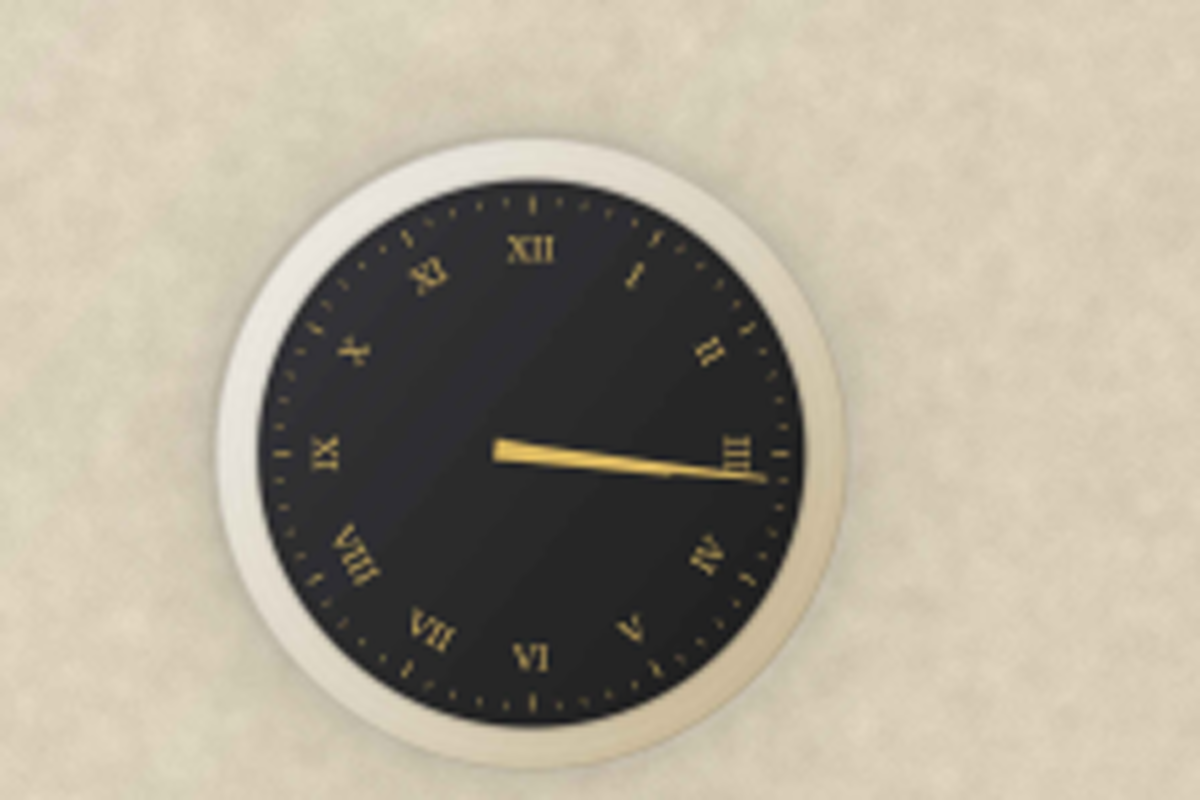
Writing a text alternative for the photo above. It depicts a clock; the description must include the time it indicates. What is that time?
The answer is 3:16
